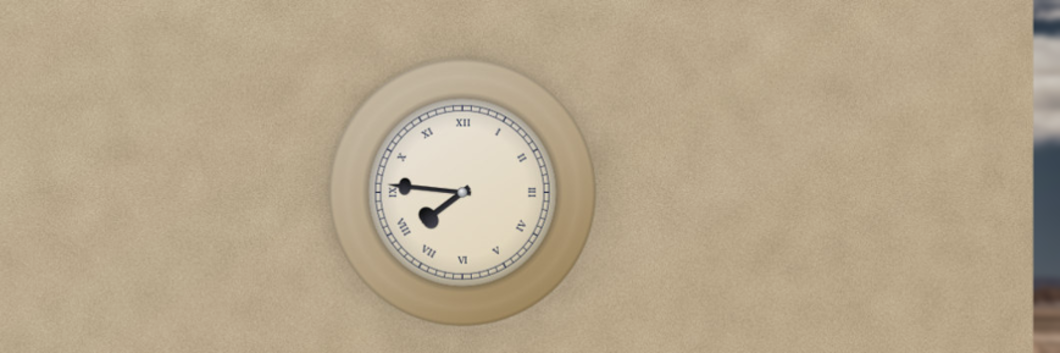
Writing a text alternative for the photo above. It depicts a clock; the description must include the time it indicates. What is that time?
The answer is 7:46
